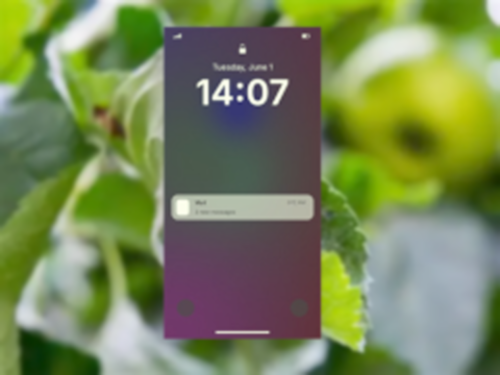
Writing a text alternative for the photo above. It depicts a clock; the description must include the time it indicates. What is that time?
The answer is 14:07
